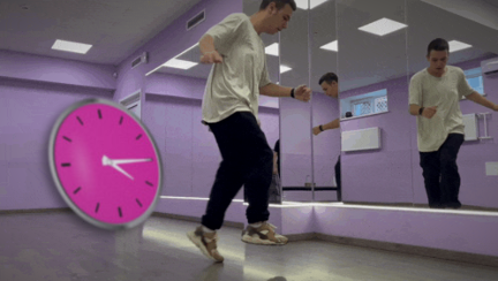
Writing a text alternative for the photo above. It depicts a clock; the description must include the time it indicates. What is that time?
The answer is 4:15
